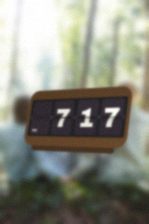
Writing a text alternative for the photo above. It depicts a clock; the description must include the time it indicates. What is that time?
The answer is 7:17
